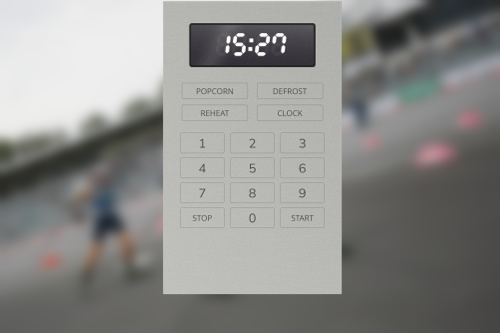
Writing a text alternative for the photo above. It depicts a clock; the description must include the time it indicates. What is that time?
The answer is 15:27
